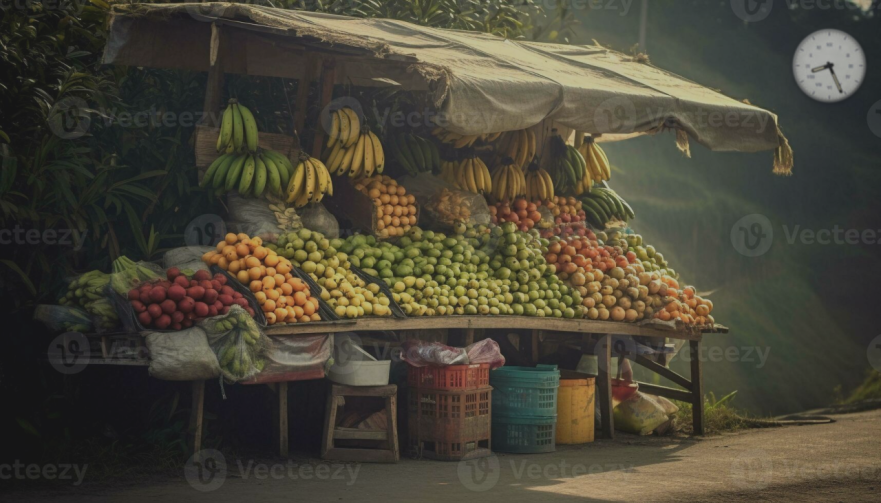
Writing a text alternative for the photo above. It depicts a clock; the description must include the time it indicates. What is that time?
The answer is 8:26
